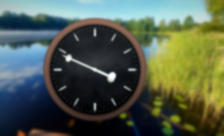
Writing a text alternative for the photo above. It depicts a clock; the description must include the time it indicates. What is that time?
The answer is 3:49
